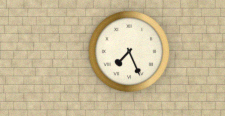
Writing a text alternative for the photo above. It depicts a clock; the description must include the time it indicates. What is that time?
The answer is 7:26
